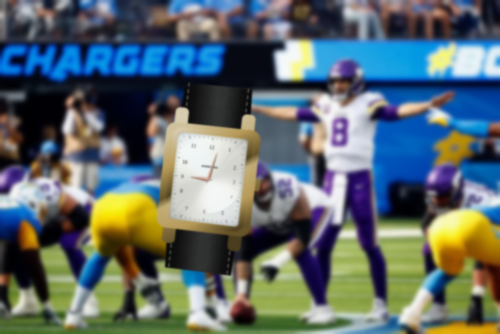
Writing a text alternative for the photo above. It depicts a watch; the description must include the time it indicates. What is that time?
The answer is 9:02
